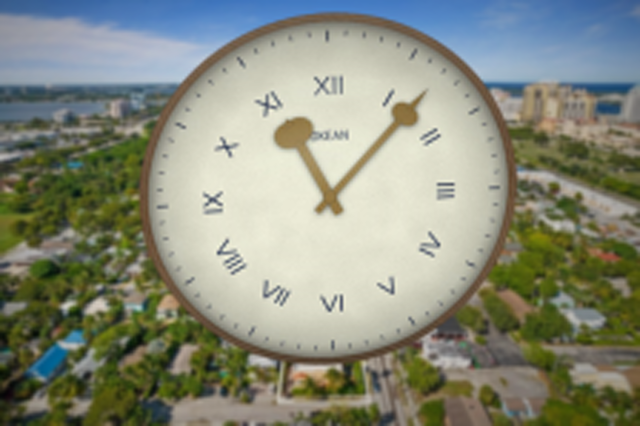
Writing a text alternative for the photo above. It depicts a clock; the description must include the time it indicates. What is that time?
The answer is 11:07
